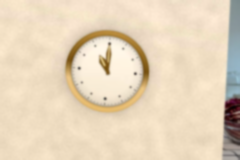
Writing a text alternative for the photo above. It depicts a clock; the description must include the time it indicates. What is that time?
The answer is 11:00
